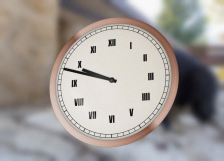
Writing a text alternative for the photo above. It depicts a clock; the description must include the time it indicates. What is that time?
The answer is 9:48
